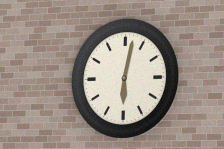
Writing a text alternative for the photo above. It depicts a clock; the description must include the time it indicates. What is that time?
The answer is 6:02
